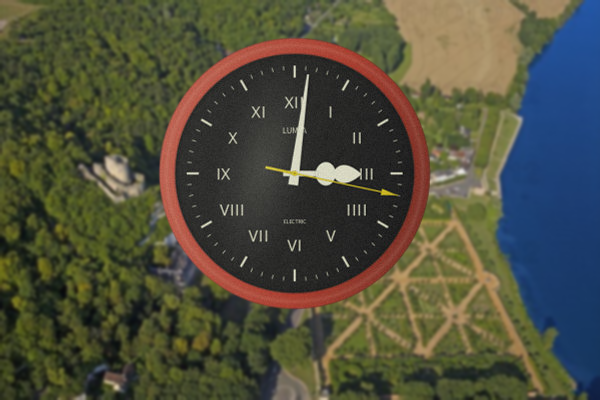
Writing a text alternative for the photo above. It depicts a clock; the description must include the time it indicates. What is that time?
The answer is 3:01:17
